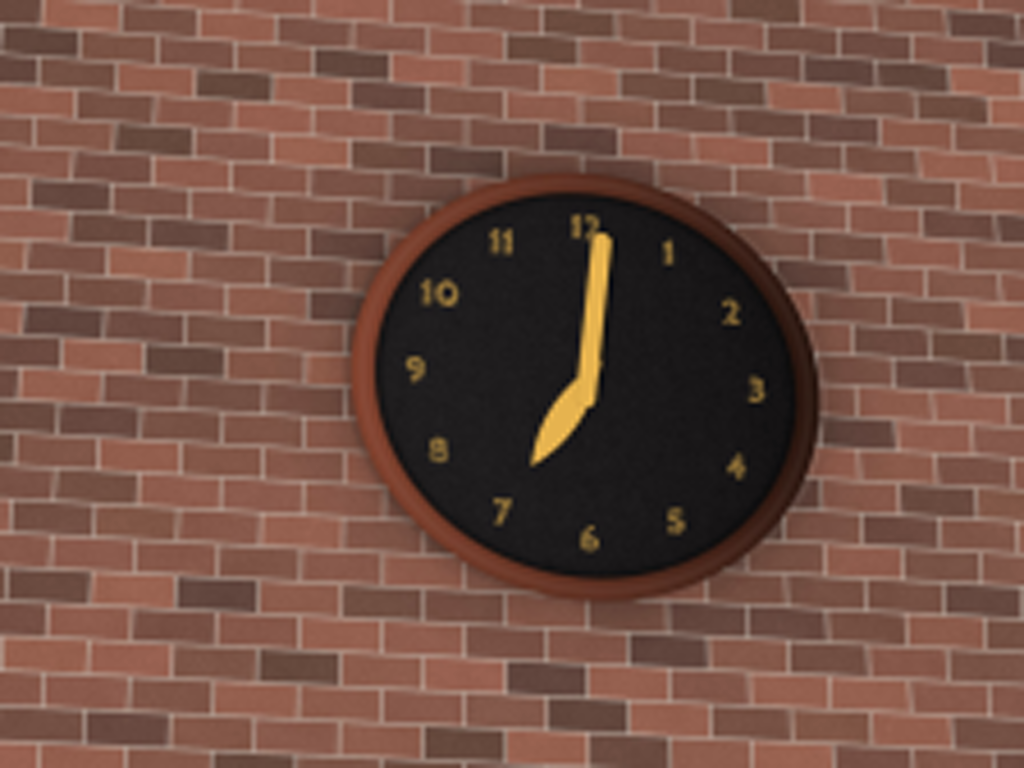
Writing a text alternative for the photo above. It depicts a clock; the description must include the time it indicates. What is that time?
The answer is 7:01
